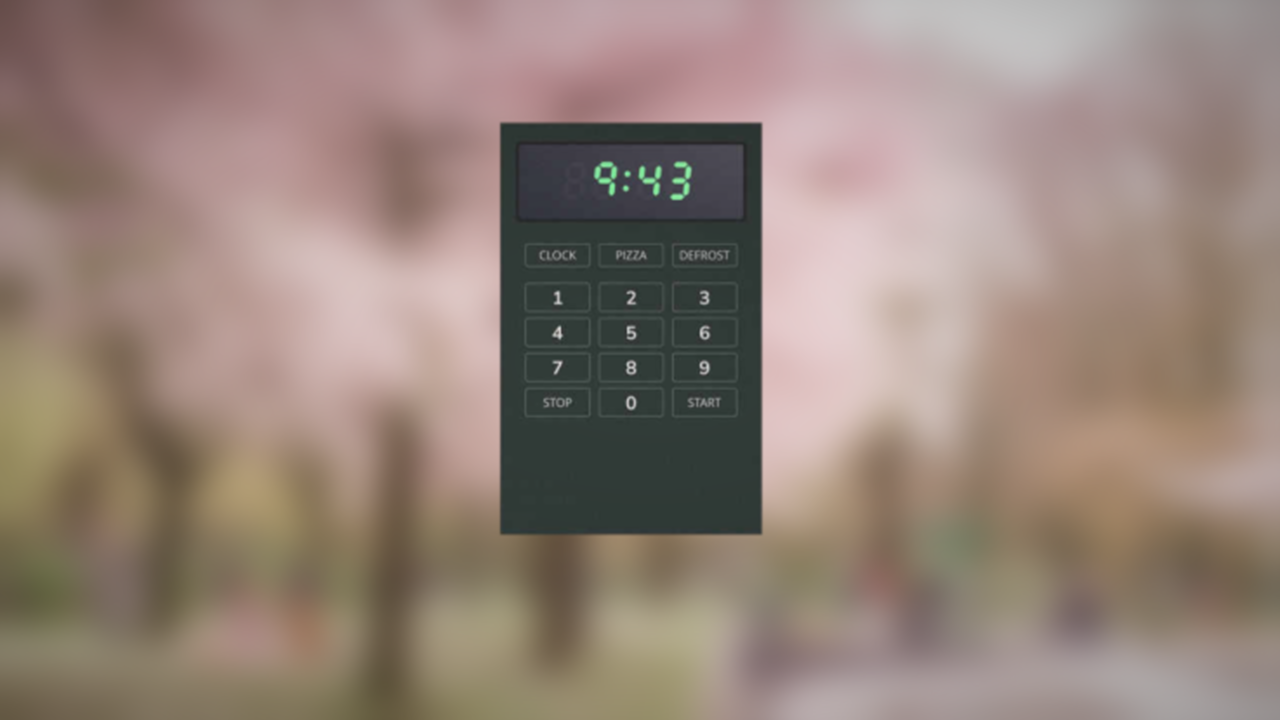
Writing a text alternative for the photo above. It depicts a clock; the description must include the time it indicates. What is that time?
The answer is 9:43
